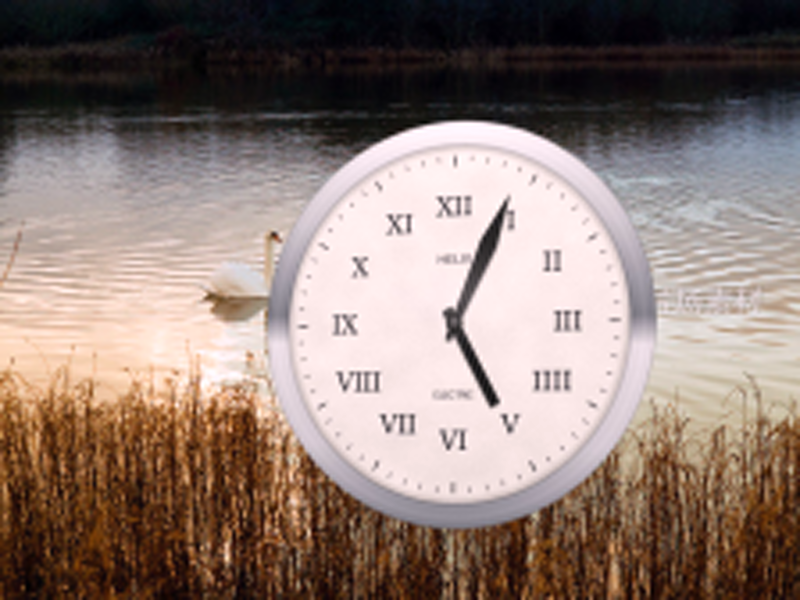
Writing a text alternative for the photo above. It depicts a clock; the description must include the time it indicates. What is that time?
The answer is 5:04
